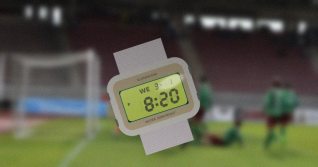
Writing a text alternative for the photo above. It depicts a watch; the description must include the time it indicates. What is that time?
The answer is 8:20
